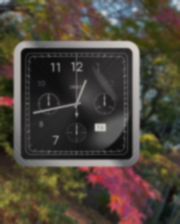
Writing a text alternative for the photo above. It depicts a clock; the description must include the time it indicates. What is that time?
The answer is 12:43
